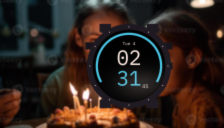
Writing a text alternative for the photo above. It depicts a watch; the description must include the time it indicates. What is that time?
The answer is 2:31
